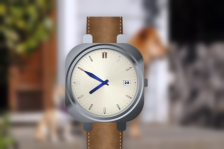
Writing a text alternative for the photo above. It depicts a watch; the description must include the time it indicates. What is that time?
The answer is 7:50
